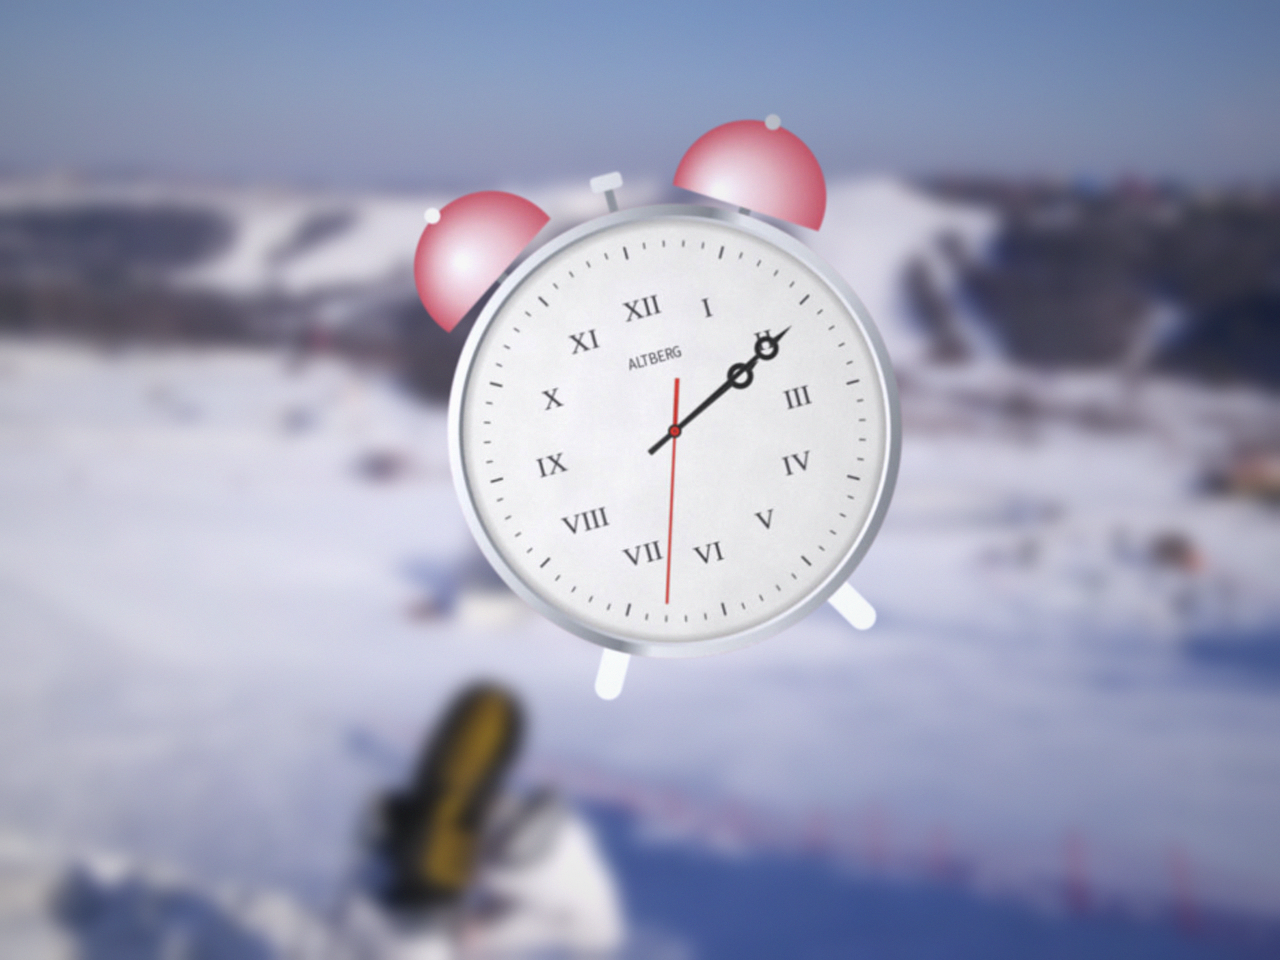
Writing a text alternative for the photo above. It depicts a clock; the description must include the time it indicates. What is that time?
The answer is 2:10:33
